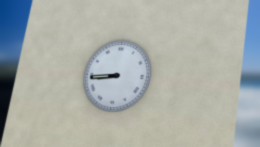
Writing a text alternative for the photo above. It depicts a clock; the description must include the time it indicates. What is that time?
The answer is 8:44
